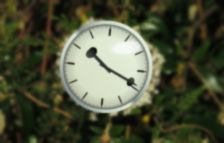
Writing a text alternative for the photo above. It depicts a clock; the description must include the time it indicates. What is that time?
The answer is 10:19
